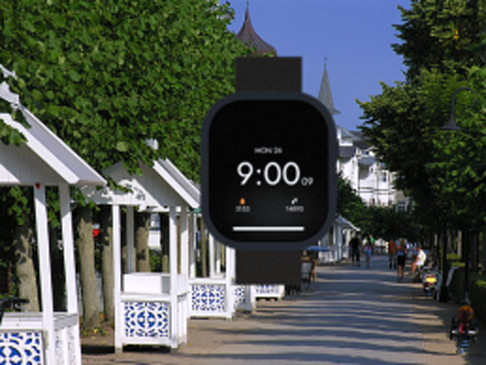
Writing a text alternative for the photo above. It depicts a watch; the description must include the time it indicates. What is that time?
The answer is 9:00
